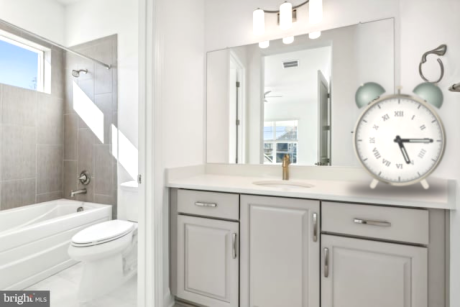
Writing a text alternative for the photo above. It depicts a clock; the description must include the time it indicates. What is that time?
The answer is 5:15
